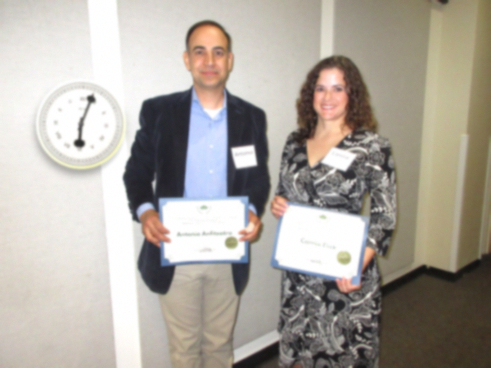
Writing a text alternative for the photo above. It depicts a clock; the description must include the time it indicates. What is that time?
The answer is 6:03
